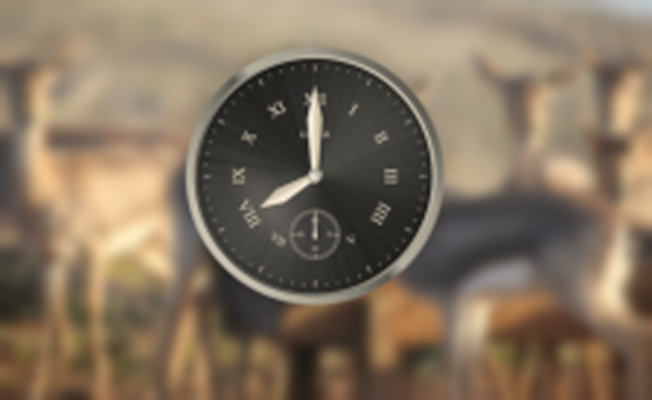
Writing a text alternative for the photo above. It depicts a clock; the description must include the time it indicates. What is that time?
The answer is 8:00
